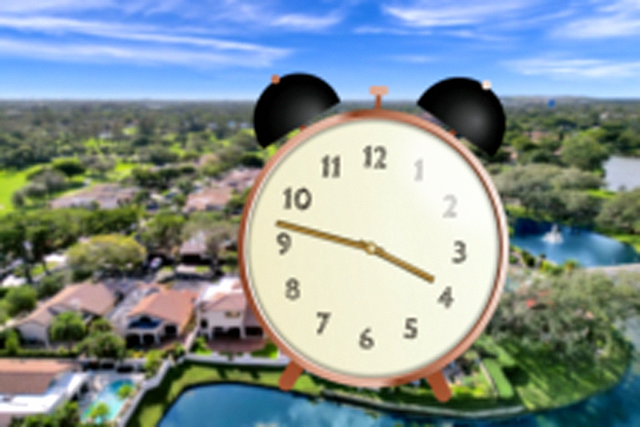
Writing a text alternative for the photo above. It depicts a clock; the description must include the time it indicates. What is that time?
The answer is 3:47
